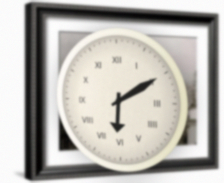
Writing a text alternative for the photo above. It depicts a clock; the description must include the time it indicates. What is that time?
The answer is 6:10
